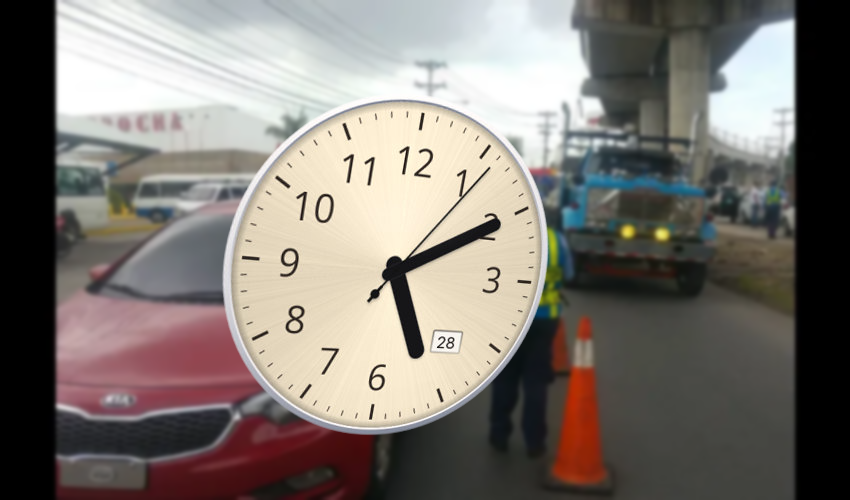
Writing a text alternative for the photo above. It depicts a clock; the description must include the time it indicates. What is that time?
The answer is 5:10:06
